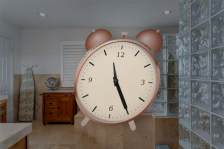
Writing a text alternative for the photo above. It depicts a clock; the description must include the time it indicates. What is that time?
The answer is 11:25
